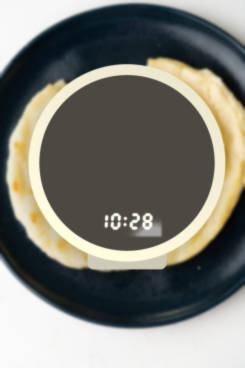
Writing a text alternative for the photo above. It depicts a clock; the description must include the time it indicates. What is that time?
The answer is 10:28
